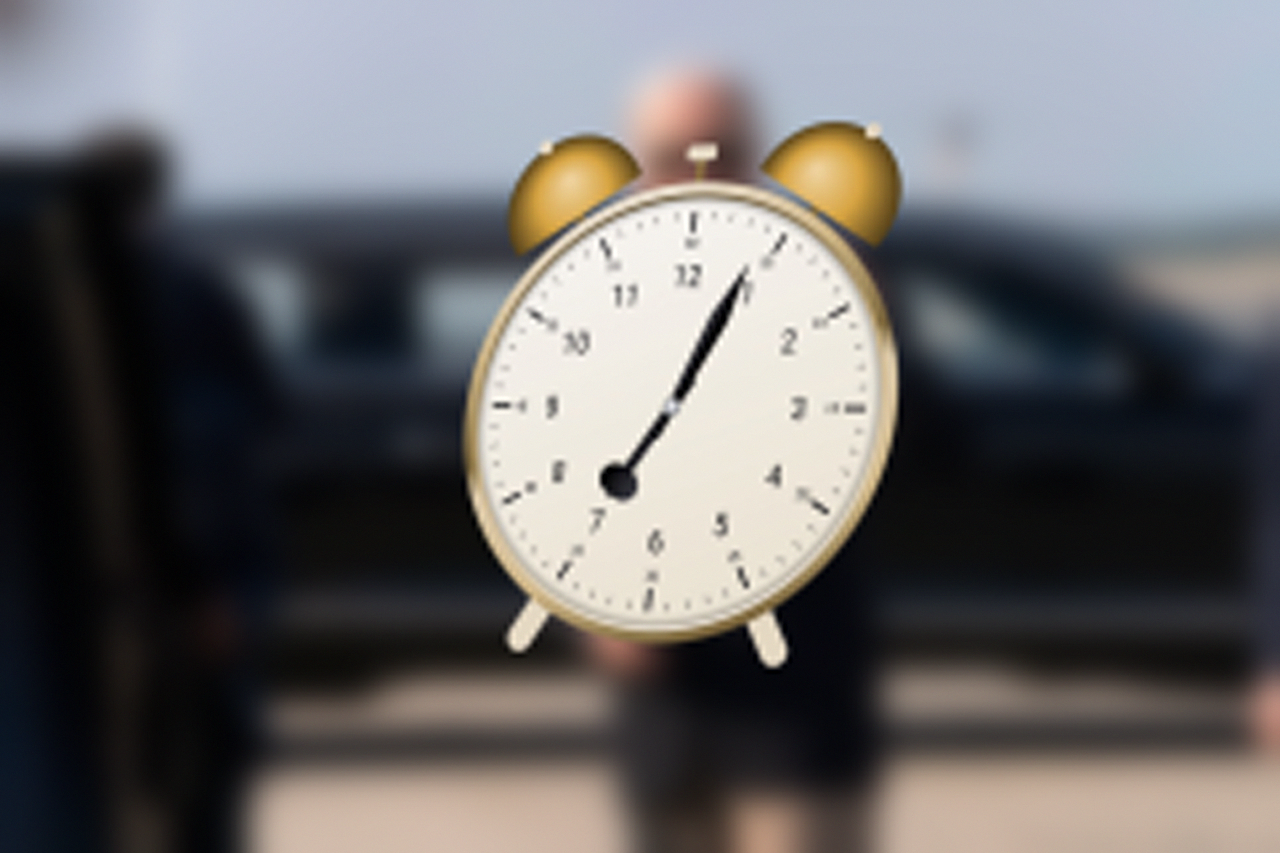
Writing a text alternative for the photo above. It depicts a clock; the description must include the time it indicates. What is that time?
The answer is 7:04
